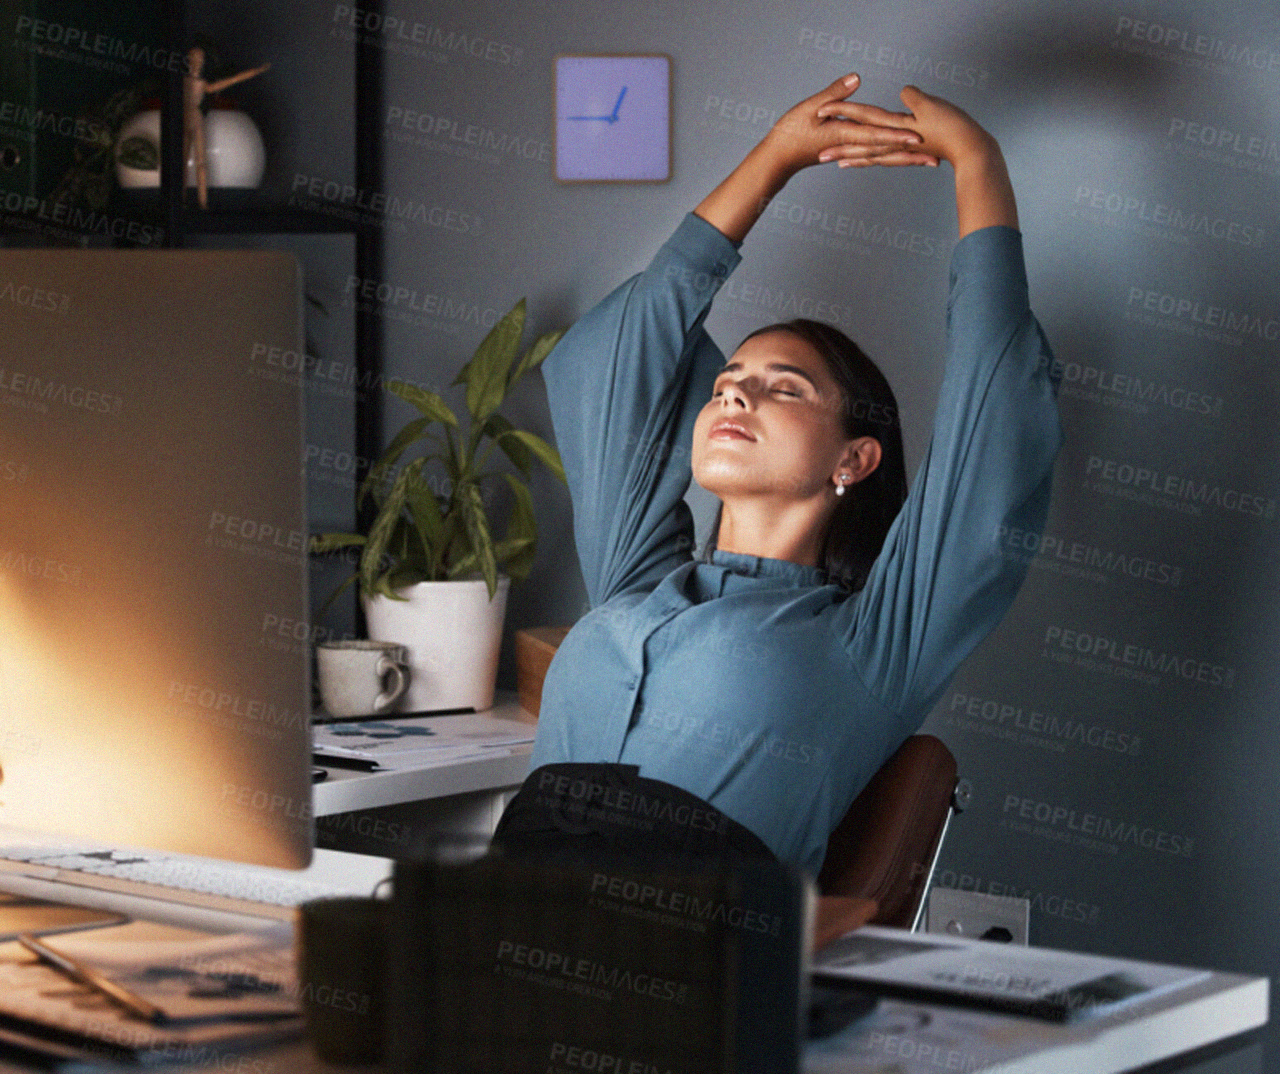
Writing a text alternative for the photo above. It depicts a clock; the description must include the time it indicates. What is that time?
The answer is 12:45
